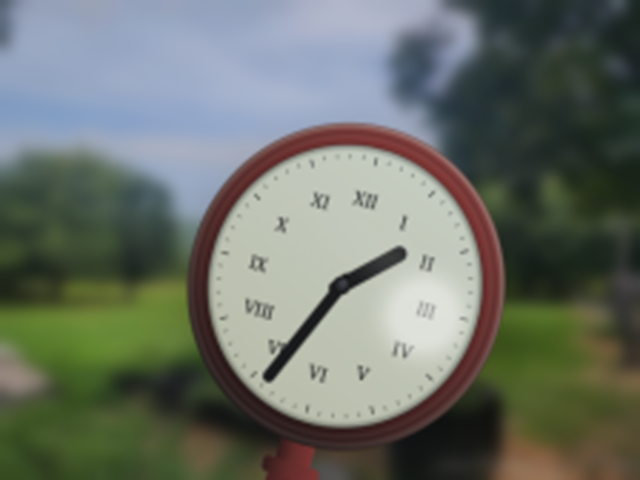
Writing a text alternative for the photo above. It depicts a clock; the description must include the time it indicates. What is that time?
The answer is 1:34
